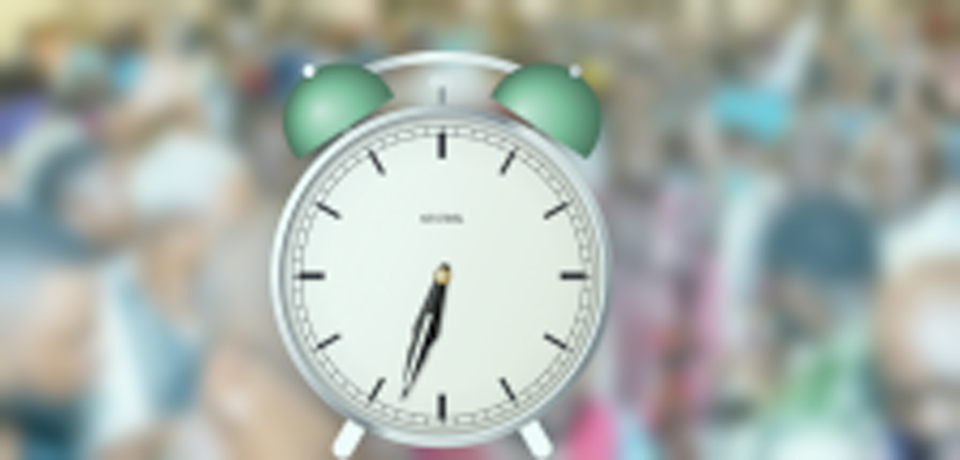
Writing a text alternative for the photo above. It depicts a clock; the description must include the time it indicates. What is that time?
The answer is 6:33
